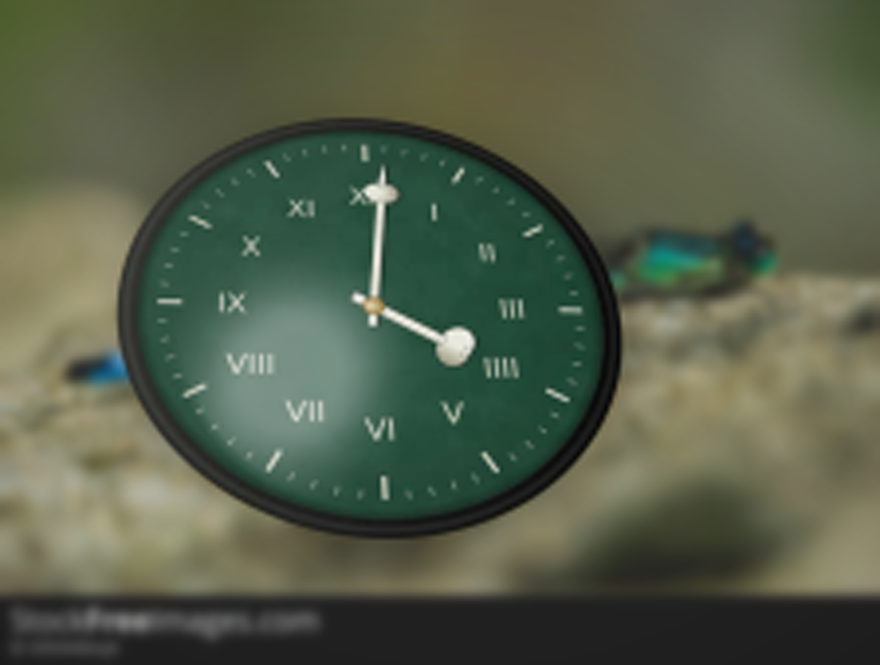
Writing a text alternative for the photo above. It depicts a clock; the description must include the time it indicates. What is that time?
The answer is 4:01
